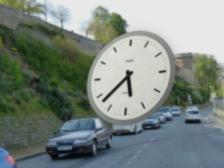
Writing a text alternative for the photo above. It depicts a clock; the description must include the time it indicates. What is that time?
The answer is 5:38
